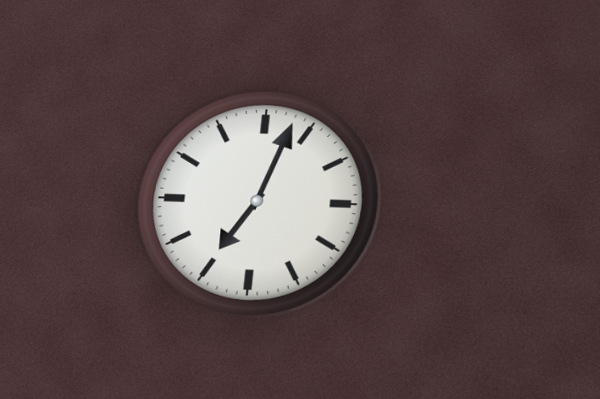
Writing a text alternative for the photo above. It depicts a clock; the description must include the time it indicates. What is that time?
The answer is 7:03
